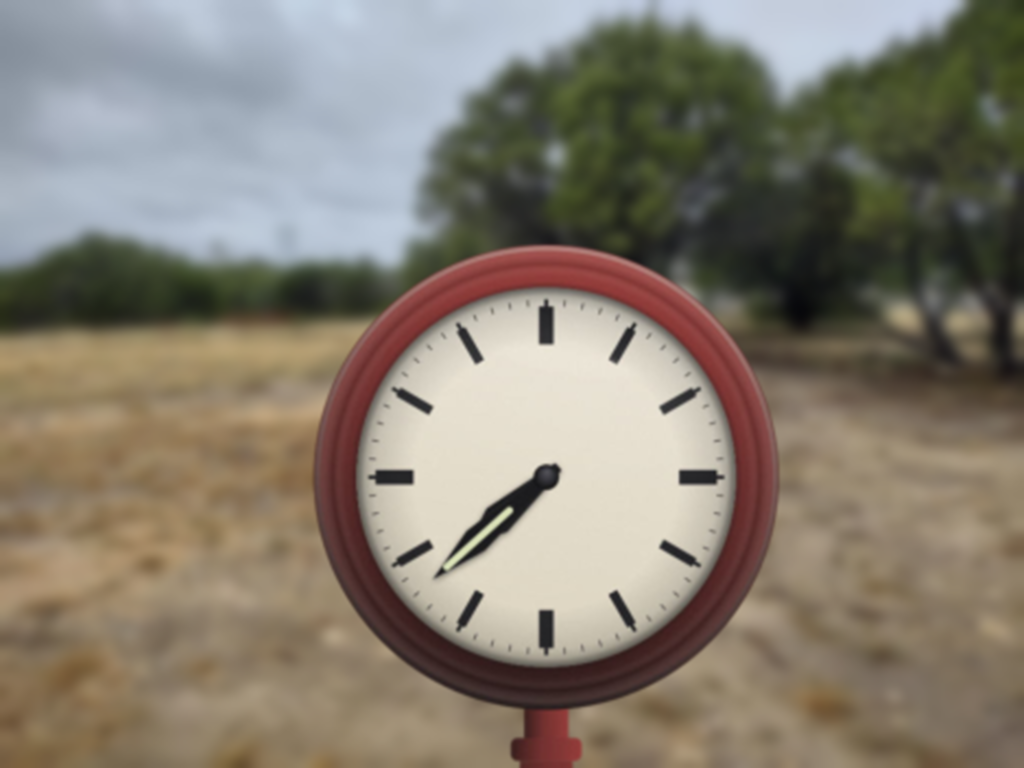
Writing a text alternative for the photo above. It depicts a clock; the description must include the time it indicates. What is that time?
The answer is 7:38
